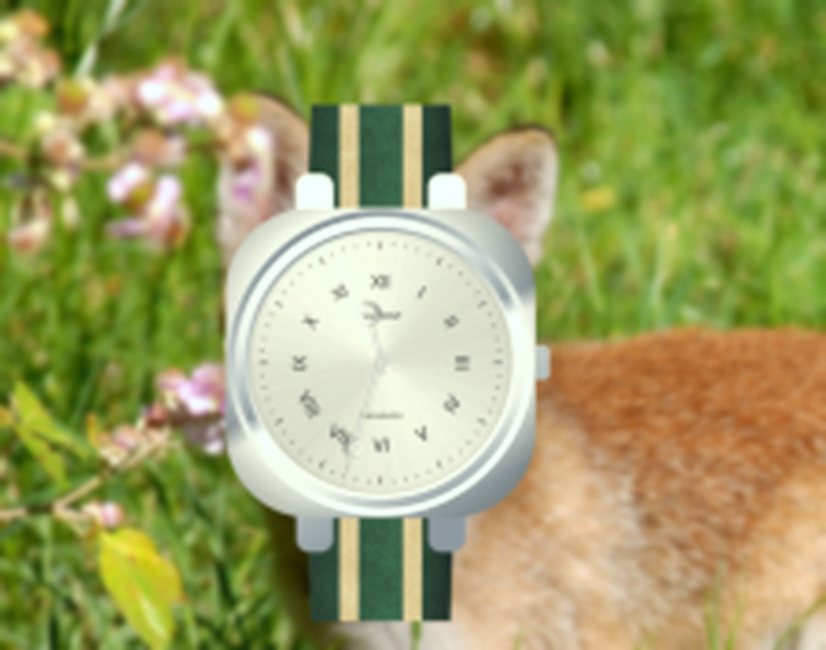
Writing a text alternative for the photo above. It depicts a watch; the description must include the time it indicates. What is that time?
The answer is 11:33
